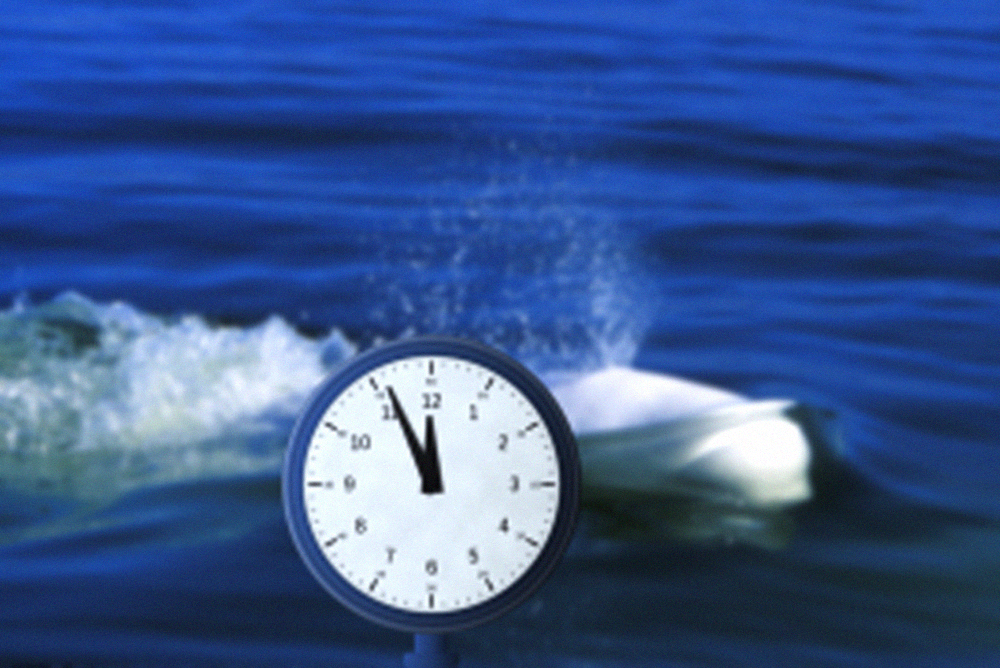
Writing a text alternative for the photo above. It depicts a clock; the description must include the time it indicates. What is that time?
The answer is 11:56
